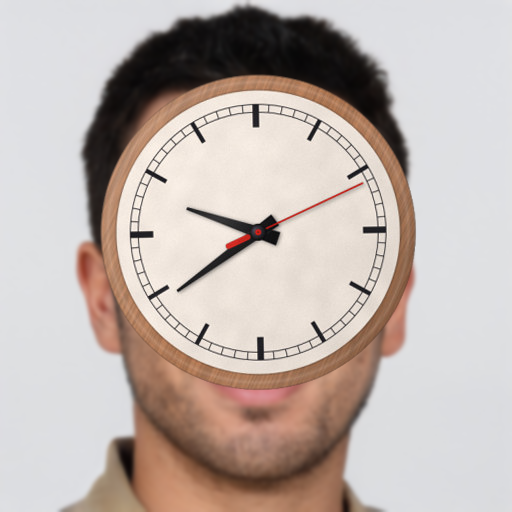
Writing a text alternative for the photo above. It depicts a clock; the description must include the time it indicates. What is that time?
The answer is 9:39:11
